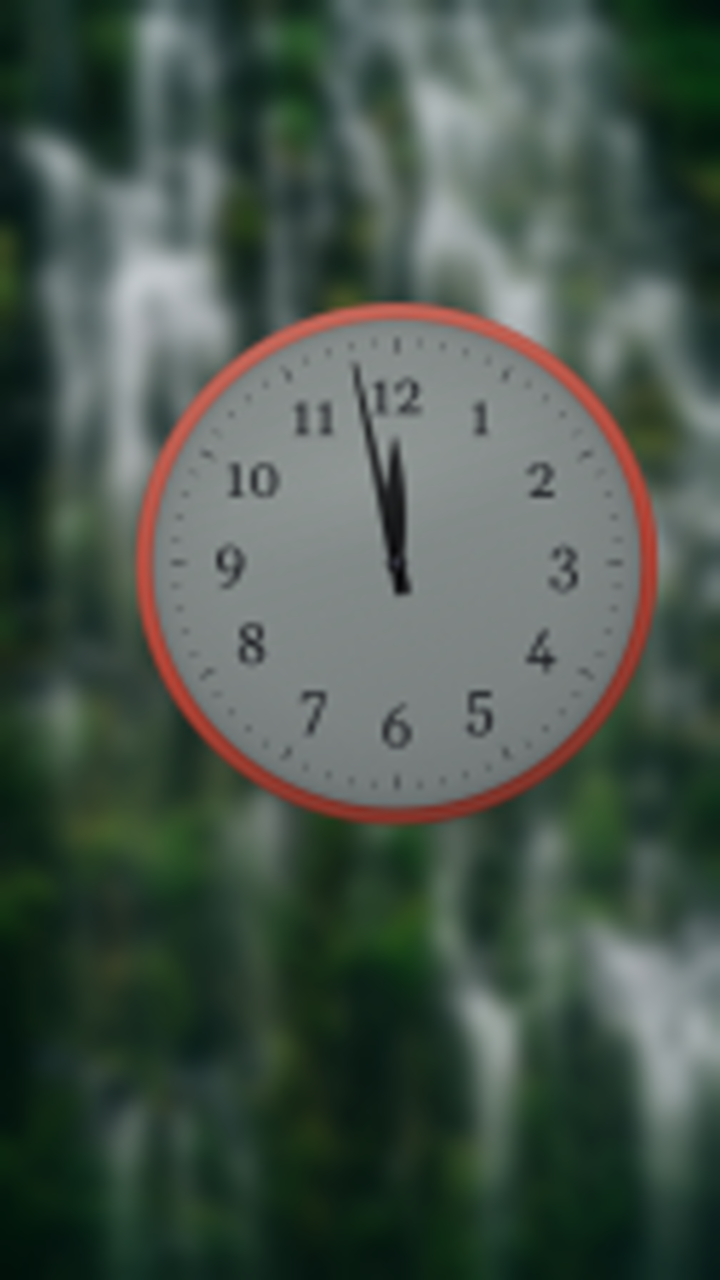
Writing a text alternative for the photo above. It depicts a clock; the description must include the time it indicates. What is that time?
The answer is 11:58
